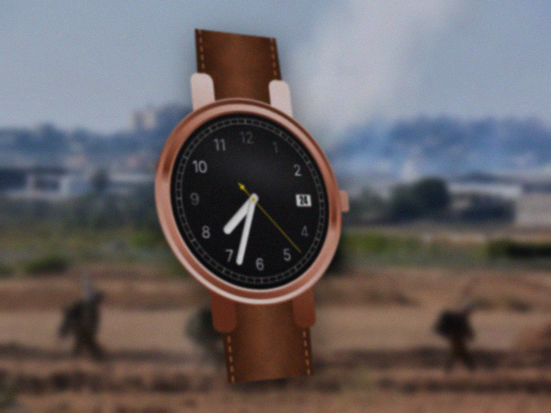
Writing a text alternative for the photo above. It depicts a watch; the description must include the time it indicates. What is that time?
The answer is 7:33:23
